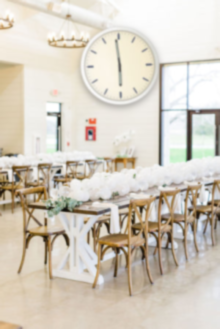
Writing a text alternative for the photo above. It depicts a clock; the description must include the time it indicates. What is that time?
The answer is 5:59
